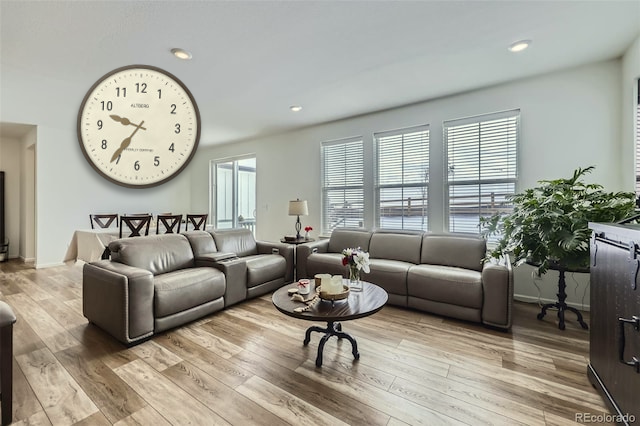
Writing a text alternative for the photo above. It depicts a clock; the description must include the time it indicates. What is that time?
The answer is 9:36
